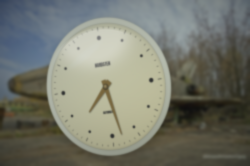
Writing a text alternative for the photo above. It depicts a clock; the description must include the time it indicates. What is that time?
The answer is 7:28
